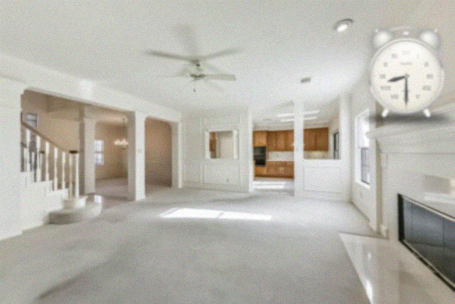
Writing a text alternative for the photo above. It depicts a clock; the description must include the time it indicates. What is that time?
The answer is 8:30
